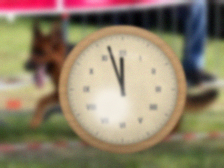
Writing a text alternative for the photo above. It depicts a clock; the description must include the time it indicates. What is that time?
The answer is 11:57
